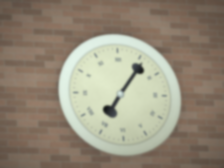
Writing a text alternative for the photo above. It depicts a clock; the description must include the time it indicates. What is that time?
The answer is 7:06
